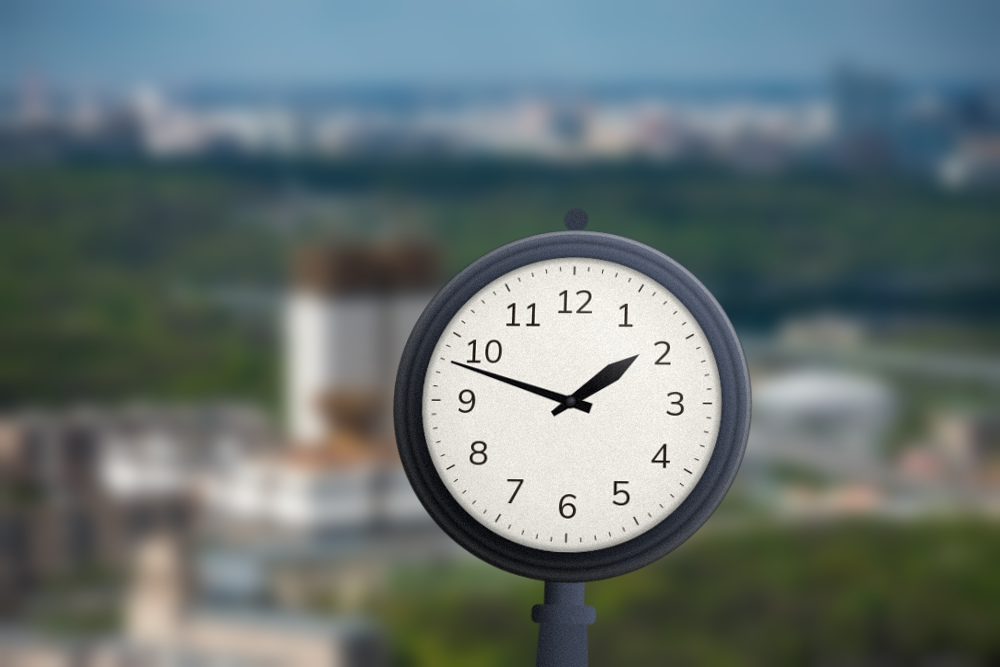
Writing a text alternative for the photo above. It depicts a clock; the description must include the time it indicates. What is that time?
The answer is 1:48
